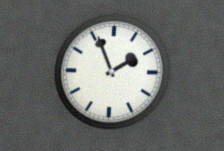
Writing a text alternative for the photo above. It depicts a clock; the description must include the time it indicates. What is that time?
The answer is 1:56
